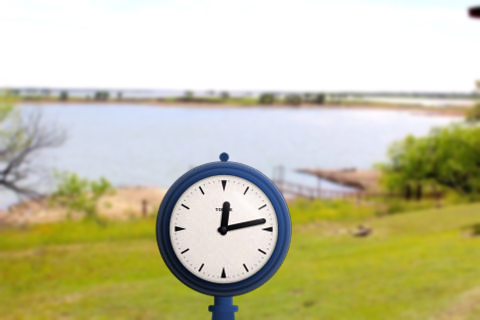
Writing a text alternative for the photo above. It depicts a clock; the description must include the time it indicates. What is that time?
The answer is 12:13
